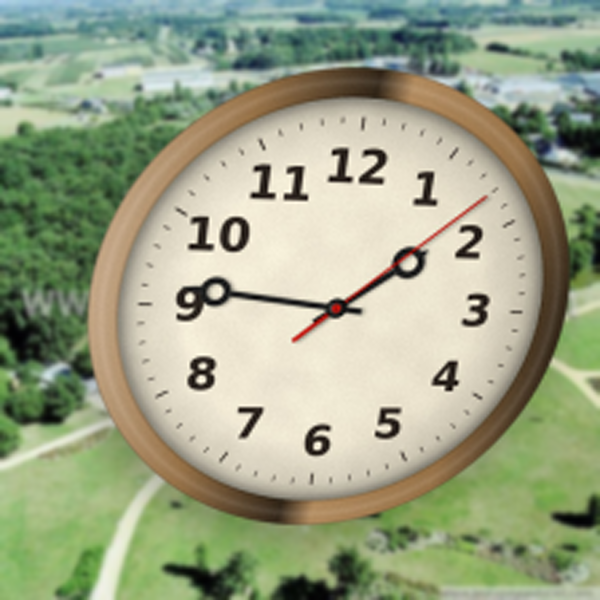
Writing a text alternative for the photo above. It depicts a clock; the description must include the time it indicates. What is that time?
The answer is 1:46:08
